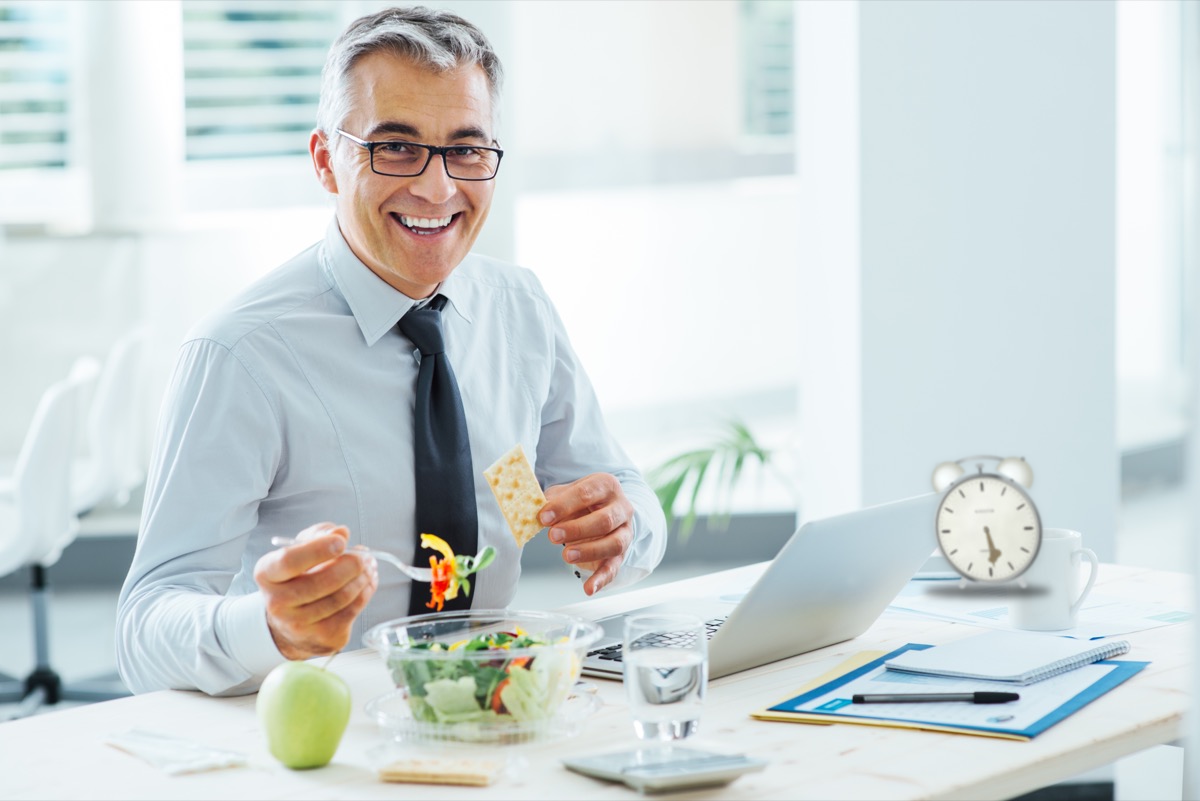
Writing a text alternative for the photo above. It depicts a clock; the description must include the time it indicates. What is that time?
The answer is 5:29
